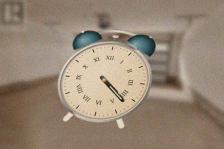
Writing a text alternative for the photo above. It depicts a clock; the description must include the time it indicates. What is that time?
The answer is 4:22
